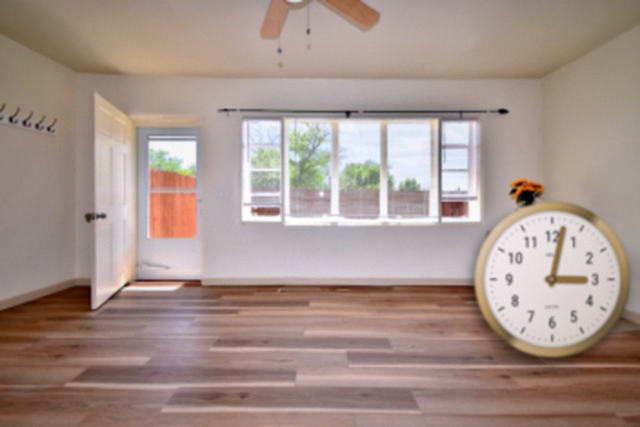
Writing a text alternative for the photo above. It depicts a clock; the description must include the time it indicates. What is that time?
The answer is 3:02
